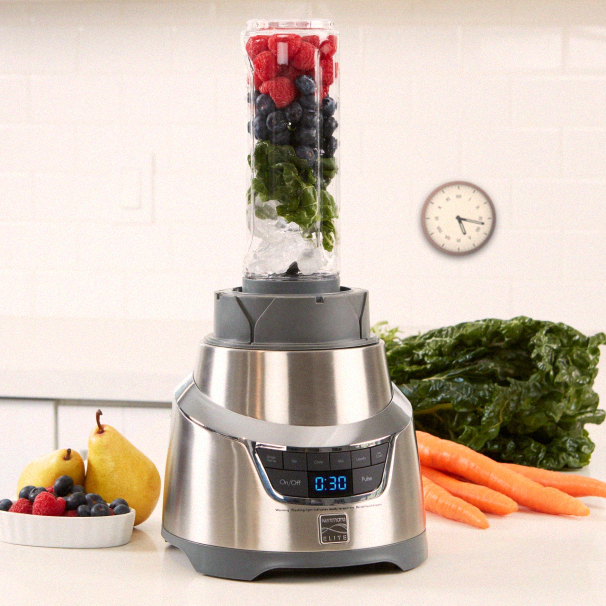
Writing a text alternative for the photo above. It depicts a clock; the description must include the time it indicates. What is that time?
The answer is 5:17
